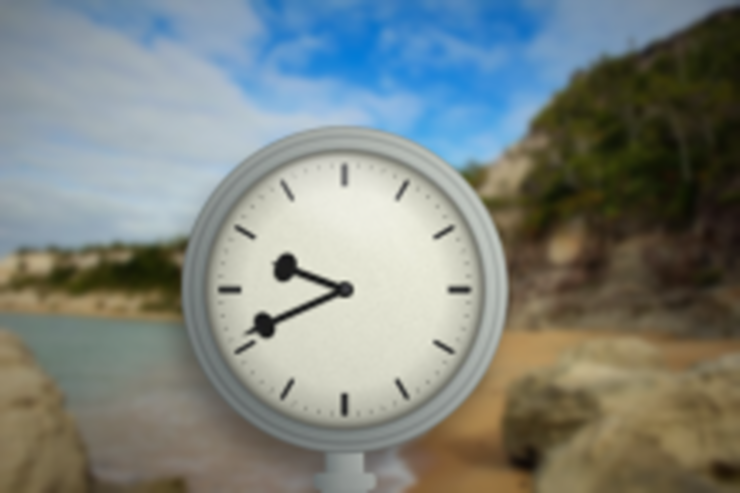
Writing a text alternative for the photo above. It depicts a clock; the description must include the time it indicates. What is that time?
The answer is 9:41
